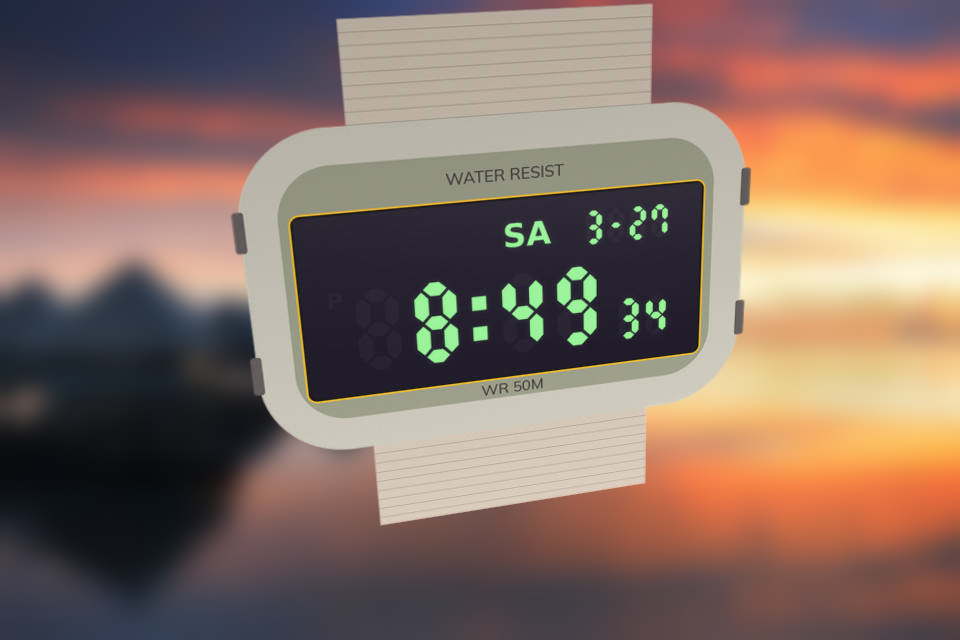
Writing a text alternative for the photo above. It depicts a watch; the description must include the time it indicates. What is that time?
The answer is 8:49:34
